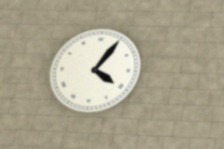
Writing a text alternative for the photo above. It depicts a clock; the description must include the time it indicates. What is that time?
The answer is 4:05
